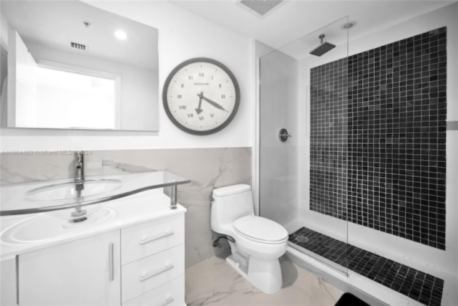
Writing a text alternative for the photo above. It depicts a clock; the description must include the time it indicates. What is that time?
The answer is 6:20
